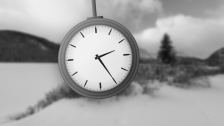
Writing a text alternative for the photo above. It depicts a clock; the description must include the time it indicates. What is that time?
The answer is 2:25
